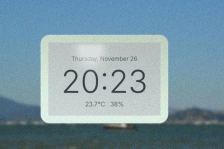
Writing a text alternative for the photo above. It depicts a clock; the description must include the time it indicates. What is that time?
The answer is 20:23
